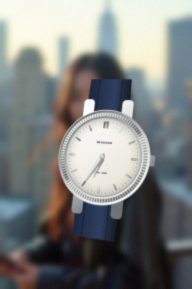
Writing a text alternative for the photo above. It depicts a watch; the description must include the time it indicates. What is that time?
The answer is 6:35
